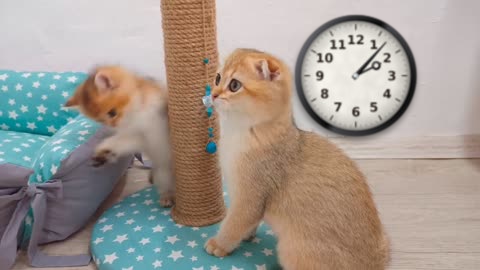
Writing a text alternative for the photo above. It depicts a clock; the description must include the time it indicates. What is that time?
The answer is 2:07
